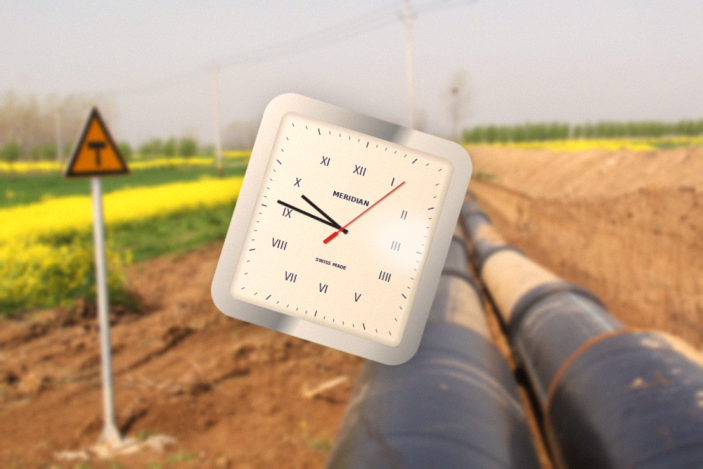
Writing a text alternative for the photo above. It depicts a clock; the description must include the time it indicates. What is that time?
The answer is 9:46:06
